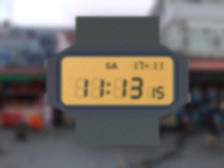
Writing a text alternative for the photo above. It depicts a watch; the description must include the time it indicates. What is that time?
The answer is 11:13:15
